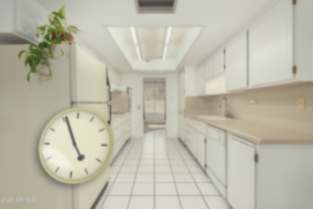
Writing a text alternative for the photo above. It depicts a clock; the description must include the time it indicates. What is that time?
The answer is 4:56
